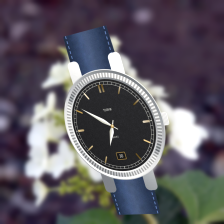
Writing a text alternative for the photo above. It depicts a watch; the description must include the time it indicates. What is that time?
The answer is 6:51
